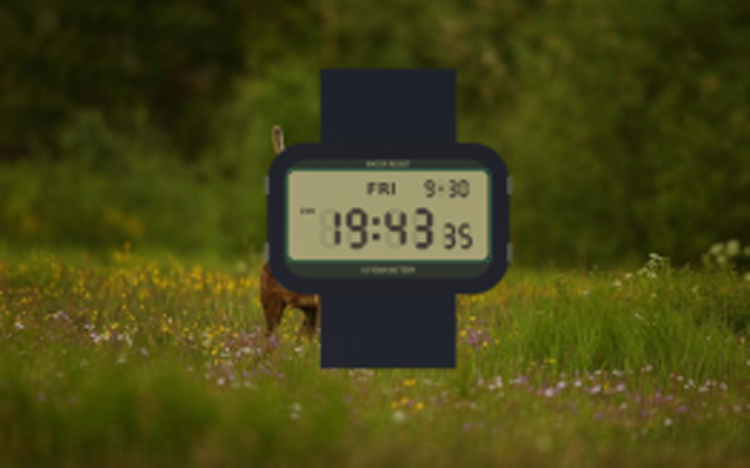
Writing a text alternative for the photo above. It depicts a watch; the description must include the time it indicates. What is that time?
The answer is 19:43:35
